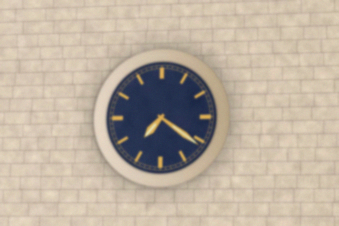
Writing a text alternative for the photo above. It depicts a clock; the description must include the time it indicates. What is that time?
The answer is 7:21
